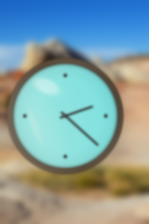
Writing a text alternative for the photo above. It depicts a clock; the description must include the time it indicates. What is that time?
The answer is 2:22
